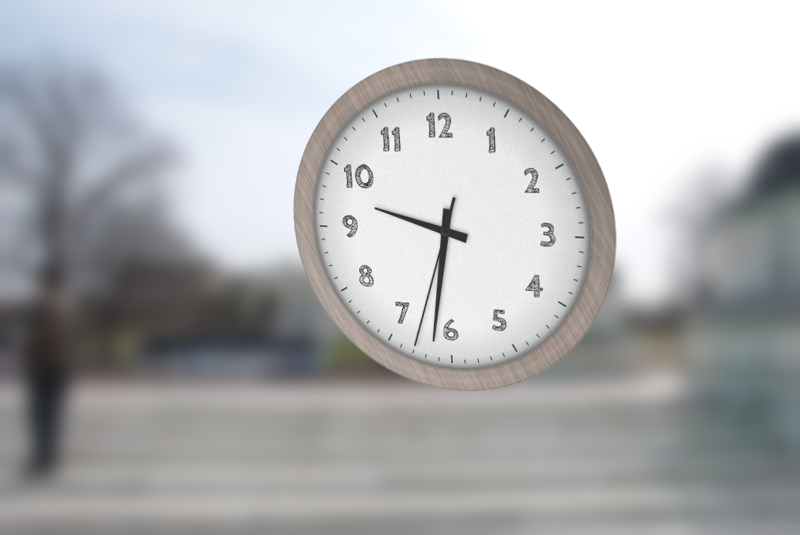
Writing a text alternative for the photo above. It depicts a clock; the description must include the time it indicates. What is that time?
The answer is 9:31:33
